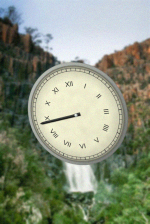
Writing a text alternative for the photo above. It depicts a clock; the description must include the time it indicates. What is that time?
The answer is 8:44
